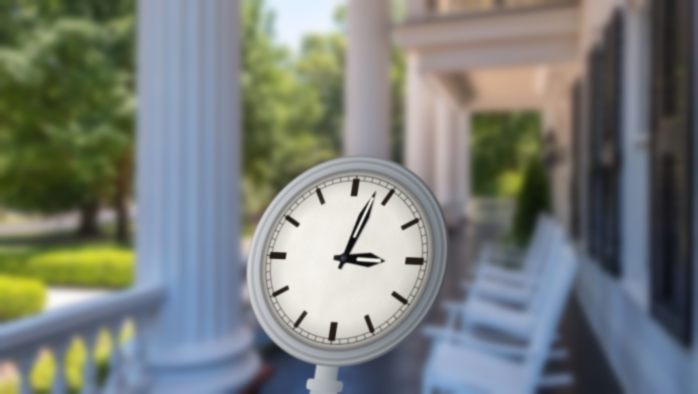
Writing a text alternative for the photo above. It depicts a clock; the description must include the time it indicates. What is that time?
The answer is 3:03
